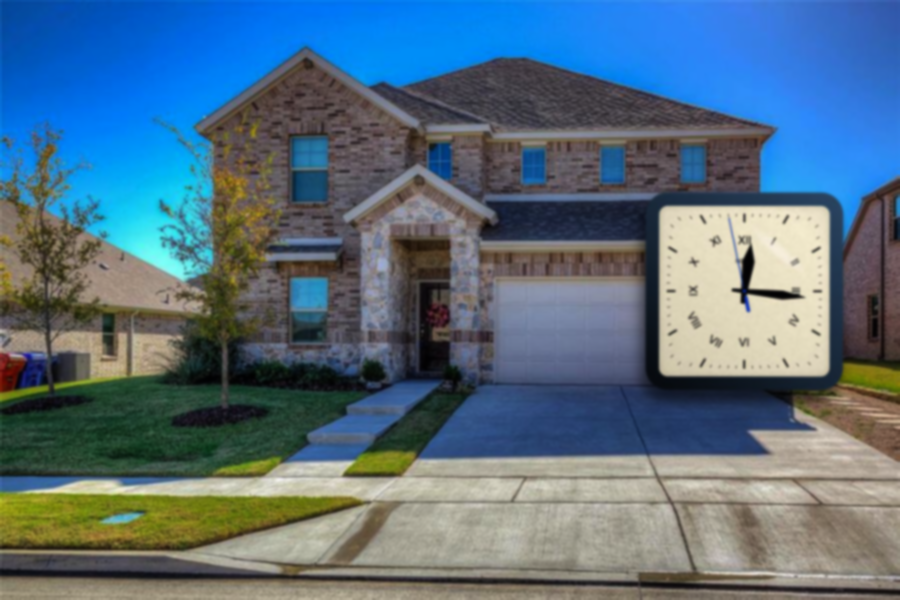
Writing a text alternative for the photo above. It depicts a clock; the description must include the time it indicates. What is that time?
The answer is 12:15:58
